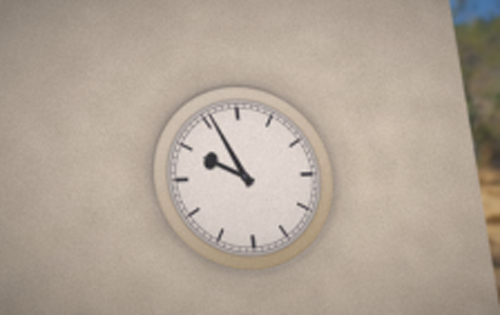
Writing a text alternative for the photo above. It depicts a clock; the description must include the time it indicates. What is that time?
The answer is 9:56
